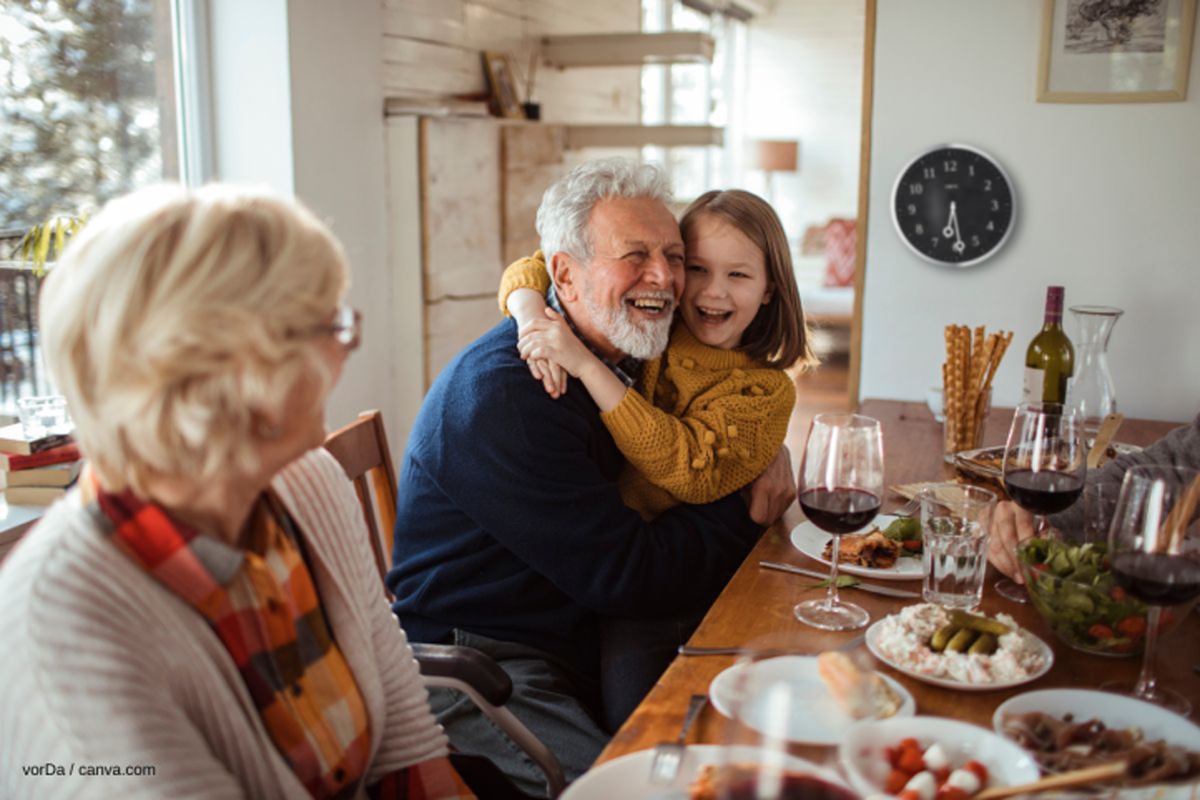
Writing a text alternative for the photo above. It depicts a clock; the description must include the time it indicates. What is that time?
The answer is 6:29
